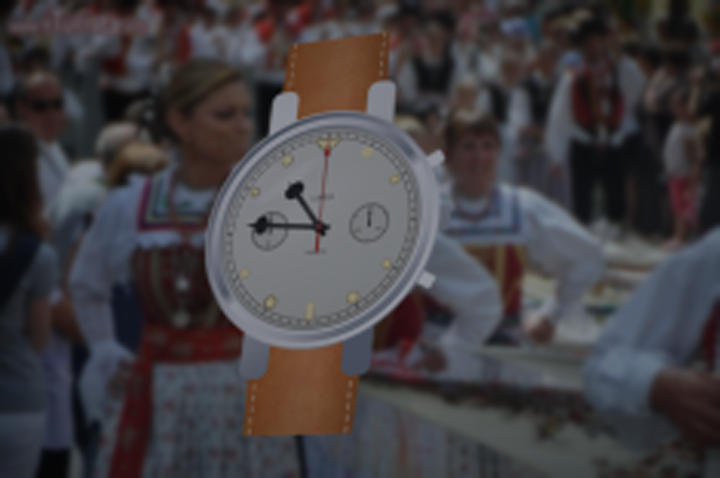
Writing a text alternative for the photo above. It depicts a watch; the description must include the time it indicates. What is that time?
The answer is 10:46
